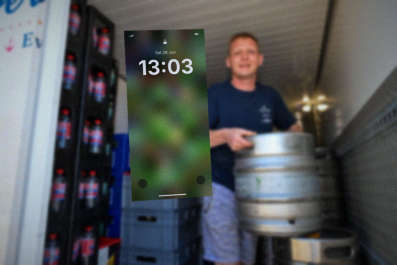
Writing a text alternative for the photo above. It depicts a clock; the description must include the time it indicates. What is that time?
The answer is 13:03
